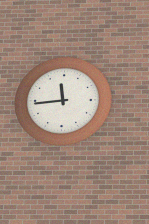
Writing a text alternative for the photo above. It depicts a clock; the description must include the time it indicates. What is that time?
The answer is 11:44
